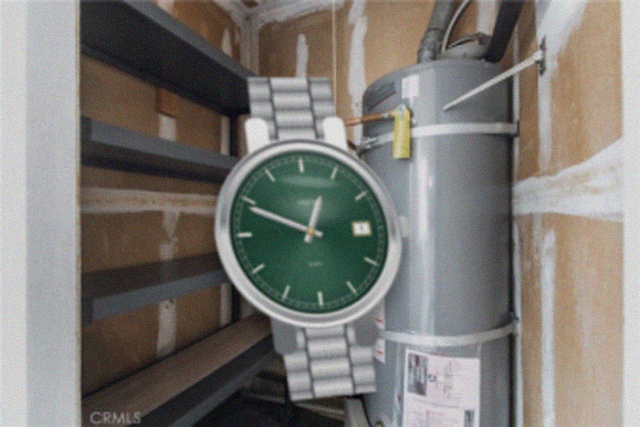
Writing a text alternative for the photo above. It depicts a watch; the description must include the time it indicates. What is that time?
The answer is 12:49
